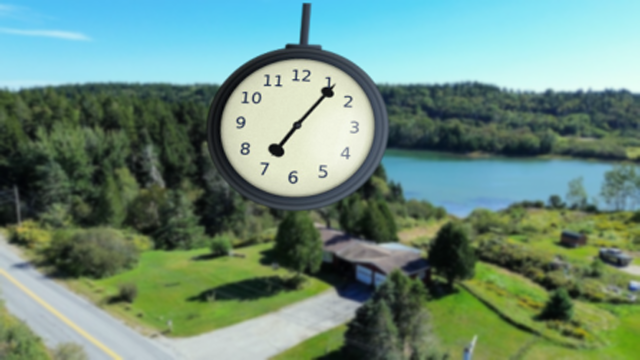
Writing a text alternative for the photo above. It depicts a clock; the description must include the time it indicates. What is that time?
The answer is 7:06
